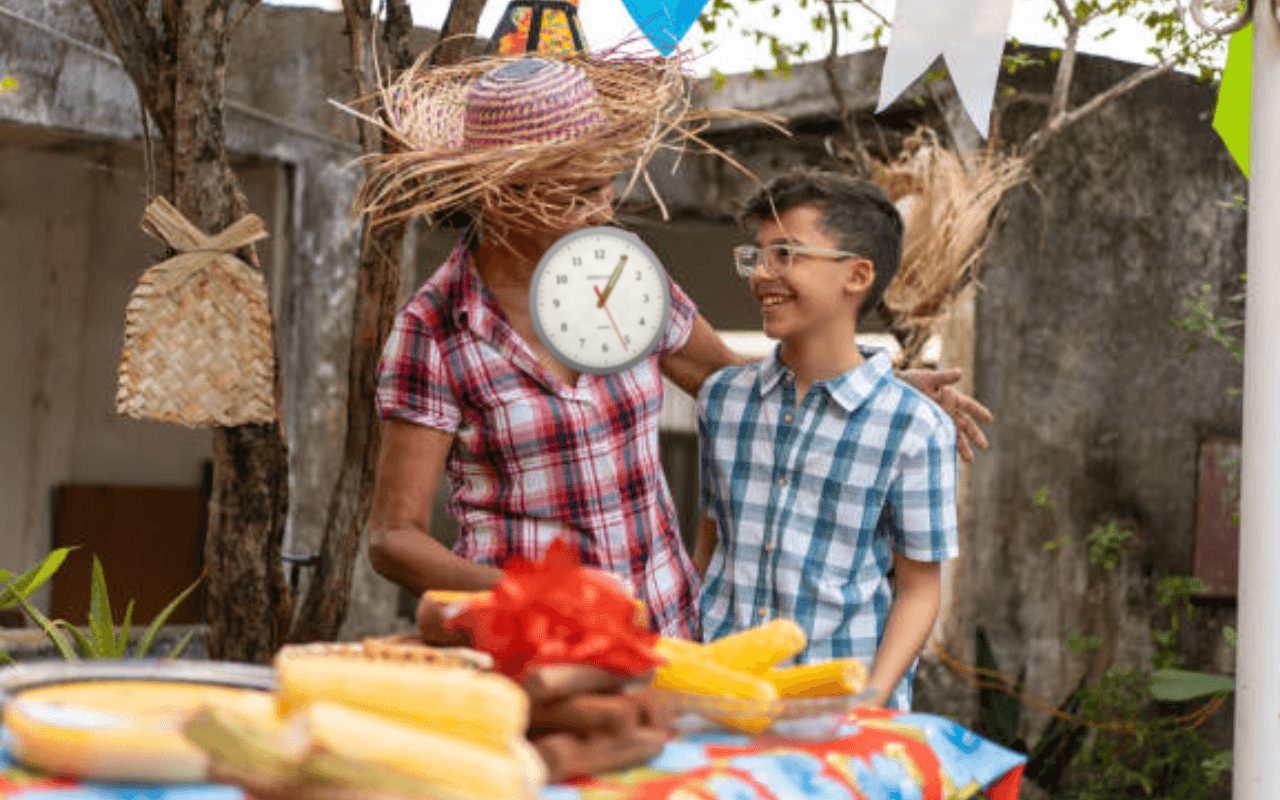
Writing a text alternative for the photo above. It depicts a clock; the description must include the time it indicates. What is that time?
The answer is 1:05:26
